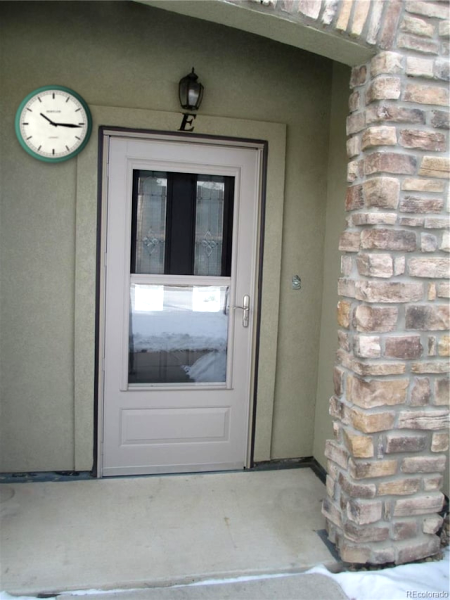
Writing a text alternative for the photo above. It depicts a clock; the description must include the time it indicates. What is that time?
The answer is 10:16
